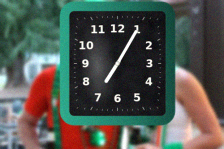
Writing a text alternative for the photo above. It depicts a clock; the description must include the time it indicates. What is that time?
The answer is 7:05
